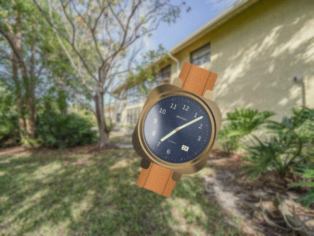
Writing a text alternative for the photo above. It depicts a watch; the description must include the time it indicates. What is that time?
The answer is 7:07
